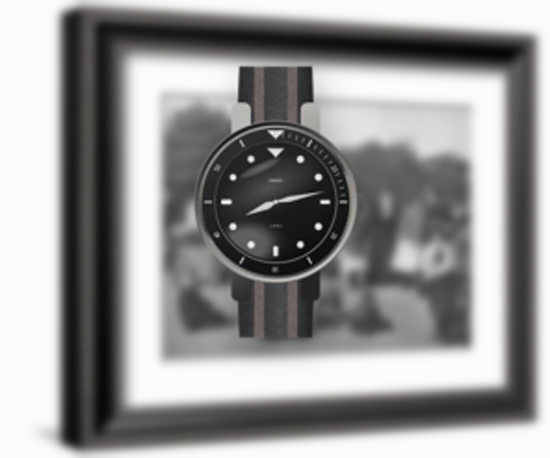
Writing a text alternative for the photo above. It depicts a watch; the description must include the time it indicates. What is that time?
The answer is 8:13
